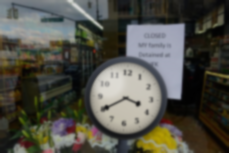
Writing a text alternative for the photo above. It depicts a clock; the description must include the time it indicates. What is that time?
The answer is 3:40
